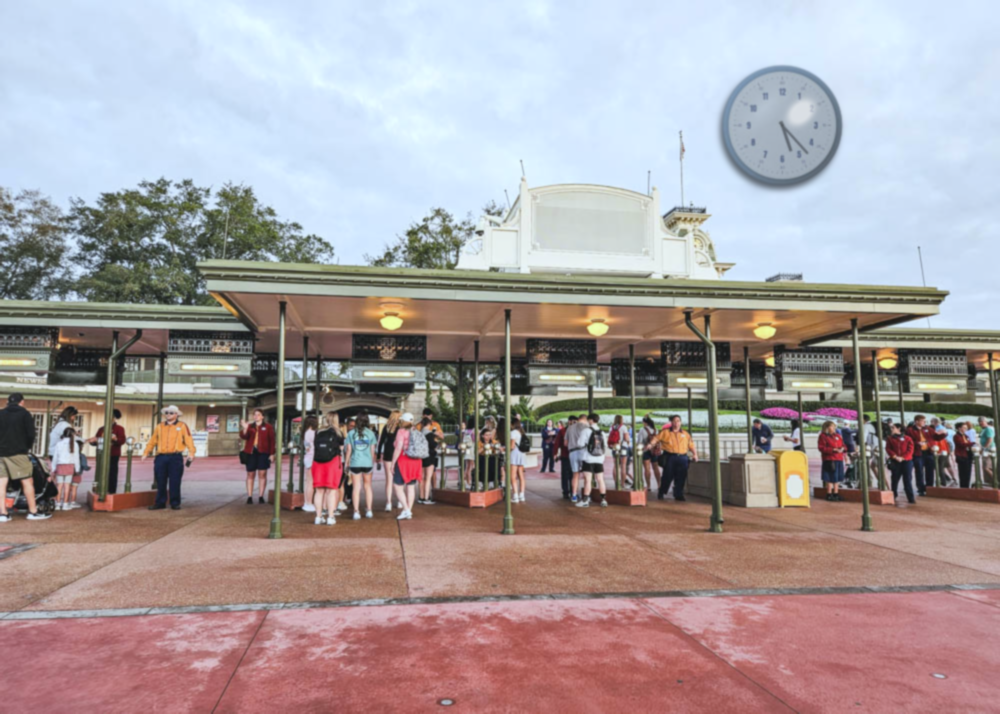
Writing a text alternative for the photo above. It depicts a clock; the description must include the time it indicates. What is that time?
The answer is 5:23
